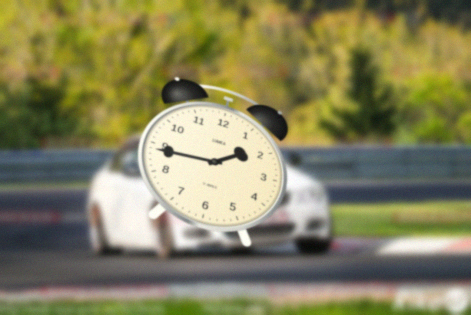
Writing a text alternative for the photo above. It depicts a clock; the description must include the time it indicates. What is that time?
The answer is 1:44
